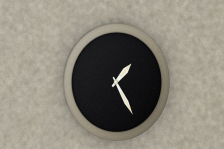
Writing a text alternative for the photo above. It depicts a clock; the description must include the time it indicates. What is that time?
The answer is 1:25
